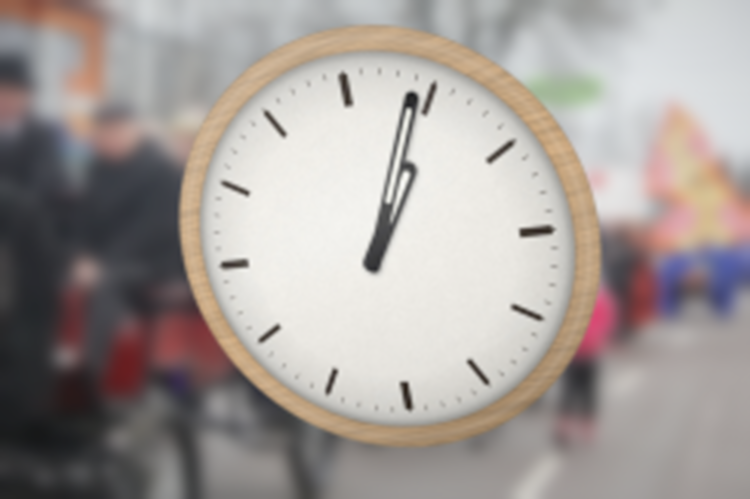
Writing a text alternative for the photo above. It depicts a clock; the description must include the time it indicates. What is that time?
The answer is 1:04
